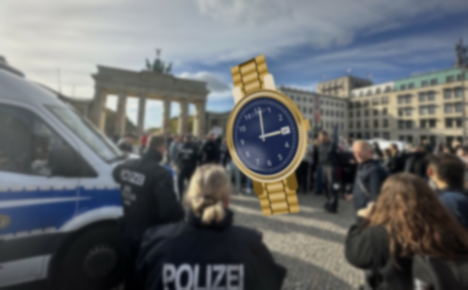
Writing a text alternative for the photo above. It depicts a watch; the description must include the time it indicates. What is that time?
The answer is 3:01
